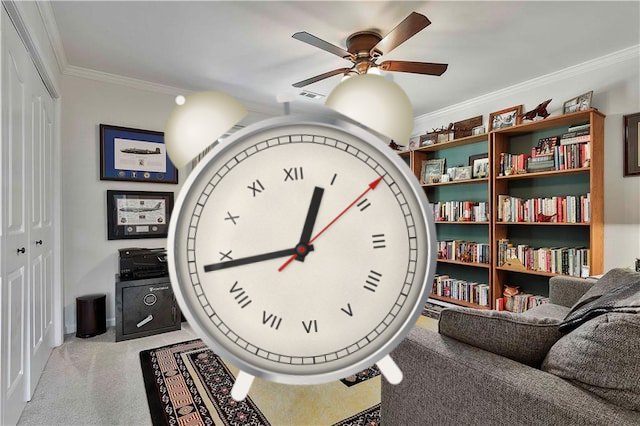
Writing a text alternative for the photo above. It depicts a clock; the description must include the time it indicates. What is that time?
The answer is 12:44:09
